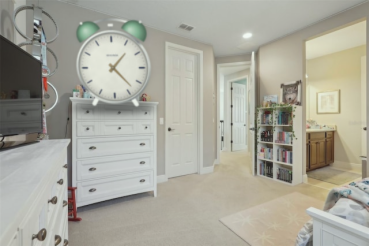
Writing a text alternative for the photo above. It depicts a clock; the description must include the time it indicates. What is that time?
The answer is 1:23
